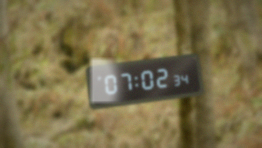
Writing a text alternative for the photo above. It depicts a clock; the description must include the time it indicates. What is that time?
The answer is 7:02
